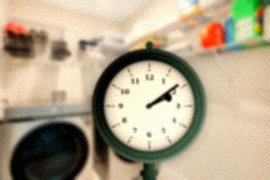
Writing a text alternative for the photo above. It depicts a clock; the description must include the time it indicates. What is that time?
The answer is 2:09
